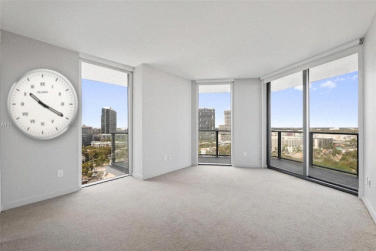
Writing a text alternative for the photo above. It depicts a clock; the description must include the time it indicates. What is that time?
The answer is 10:20
